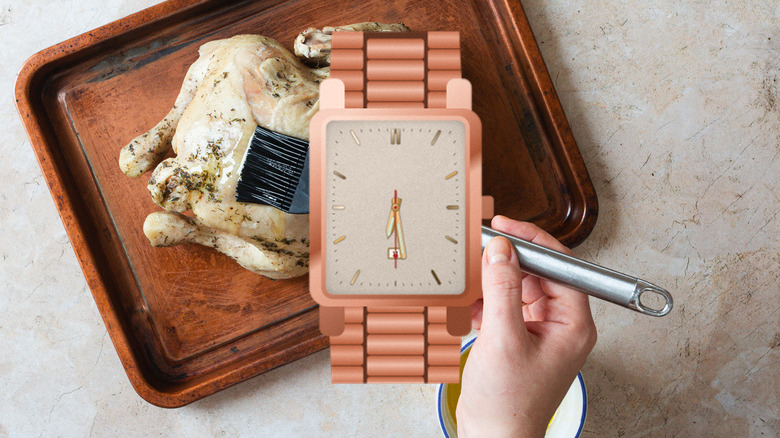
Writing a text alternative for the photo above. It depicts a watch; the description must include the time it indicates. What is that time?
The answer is 6:28:30
